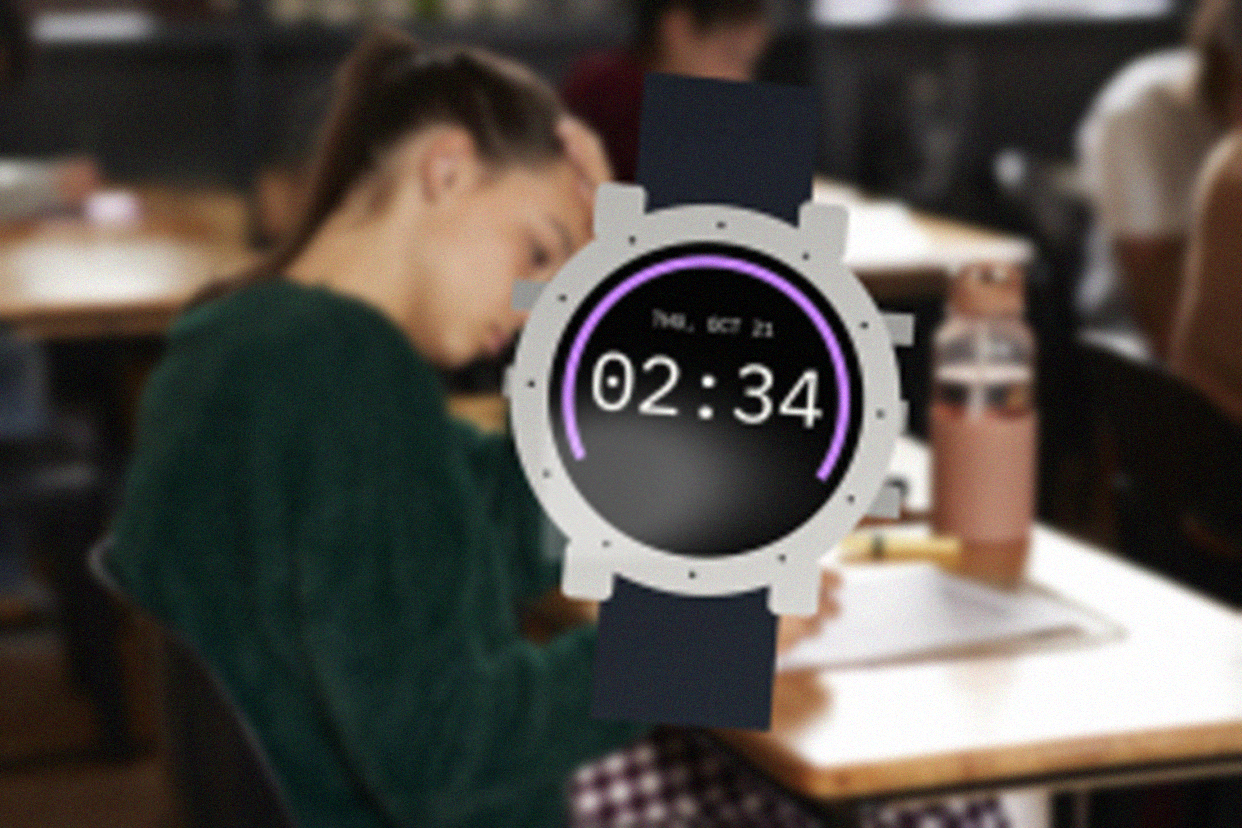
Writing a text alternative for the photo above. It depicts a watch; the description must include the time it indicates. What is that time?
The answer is 2:34
